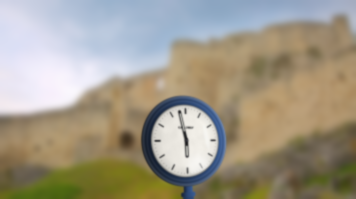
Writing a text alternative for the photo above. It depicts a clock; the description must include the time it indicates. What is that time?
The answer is 5:58
